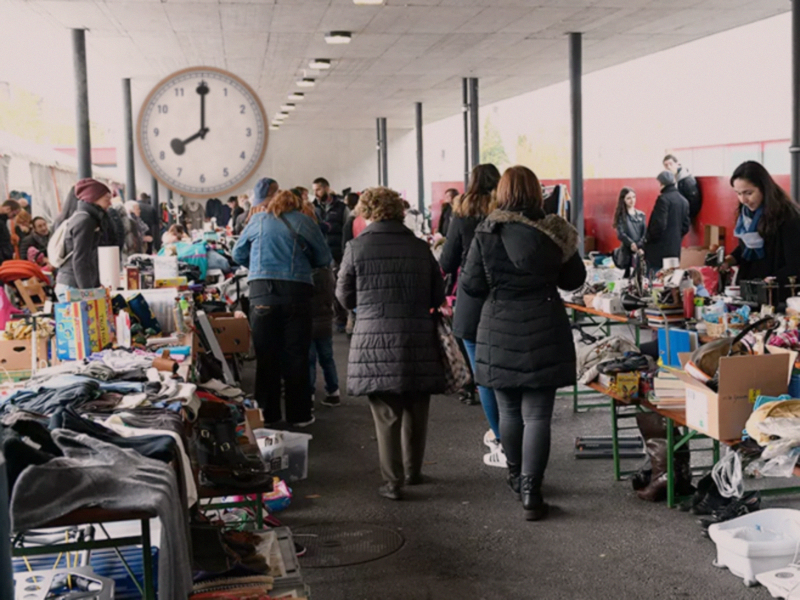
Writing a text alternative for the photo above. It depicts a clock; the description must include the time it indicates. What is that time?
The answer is 8:00
